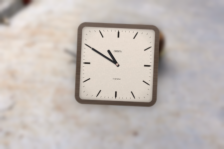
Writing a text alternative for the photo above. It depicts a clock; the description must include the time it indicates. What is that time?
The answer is 10:50
